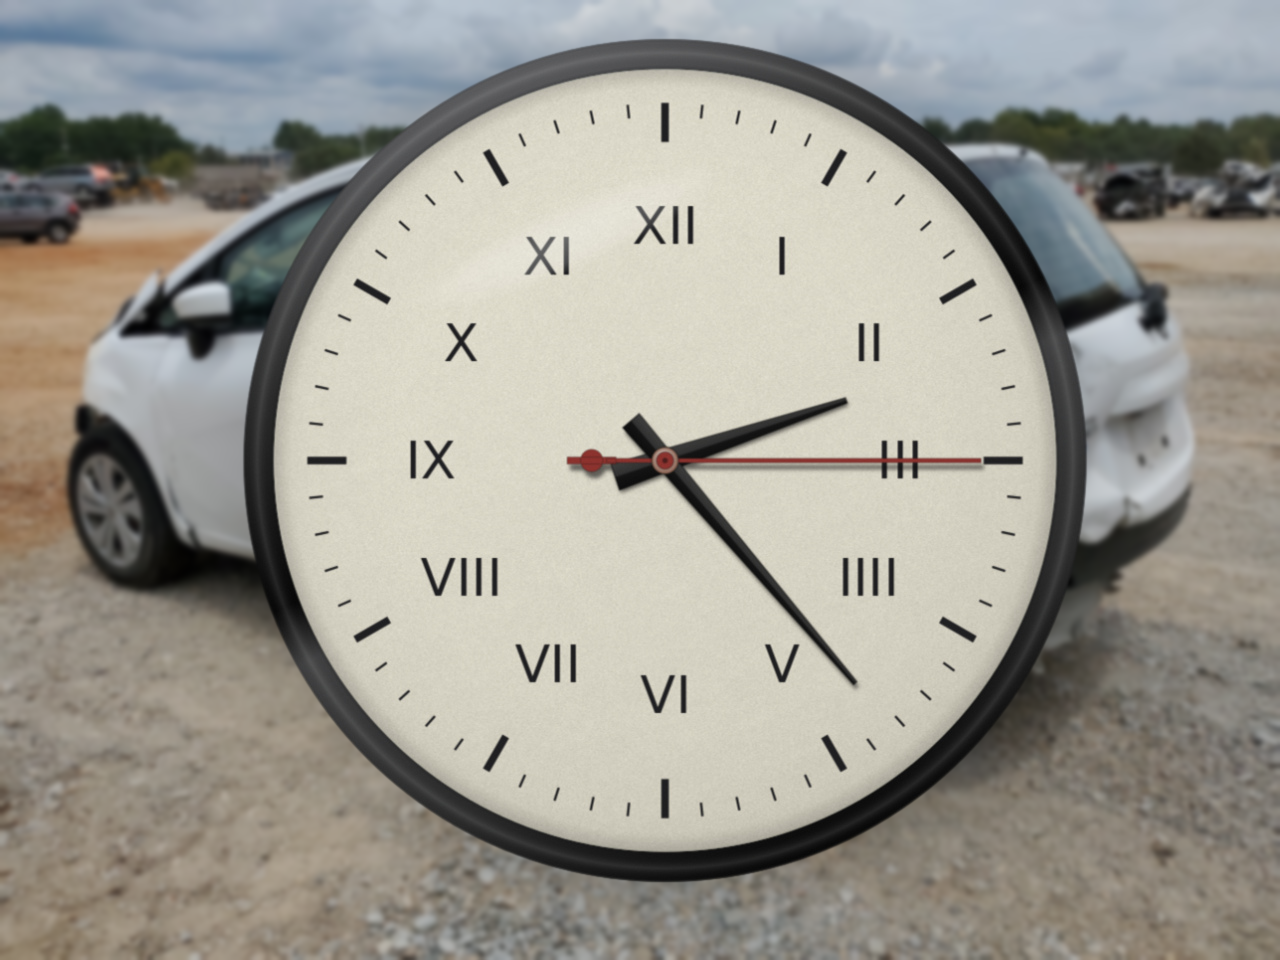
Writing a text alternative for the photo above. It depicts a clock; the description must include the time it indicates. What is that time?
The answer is 2:23:15
